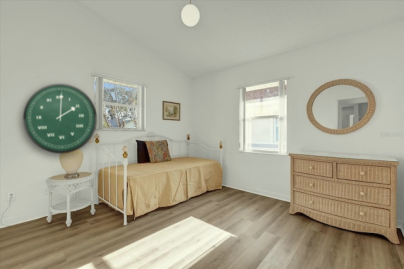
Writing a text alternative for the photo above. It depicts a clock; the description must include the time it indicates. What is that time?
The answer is 2:01
